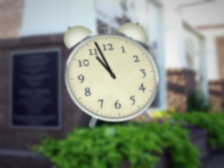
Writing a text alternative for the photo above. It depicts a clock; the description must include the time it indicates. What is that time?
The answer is 10:57
